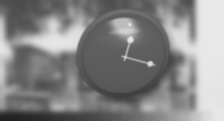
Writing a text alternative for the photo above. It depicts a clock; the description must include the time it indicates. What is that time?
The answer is 12:17
